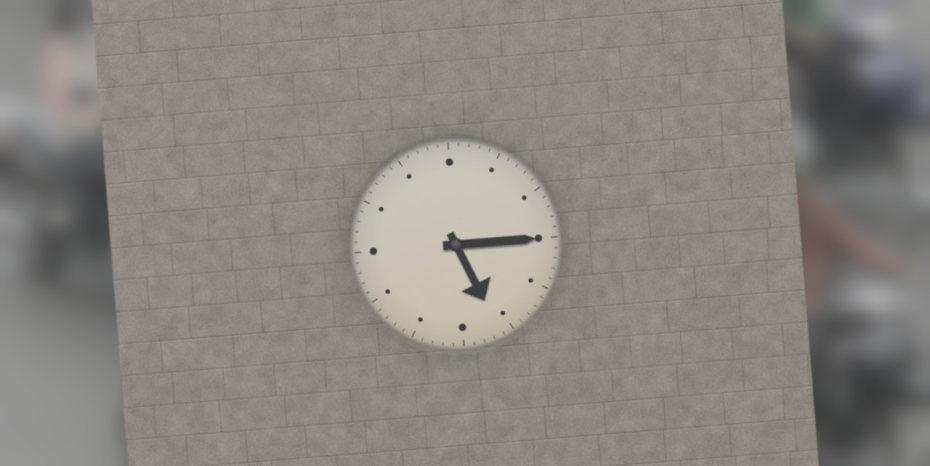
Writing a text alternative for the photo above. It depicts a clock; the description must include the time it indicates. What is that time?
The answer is 5:15
